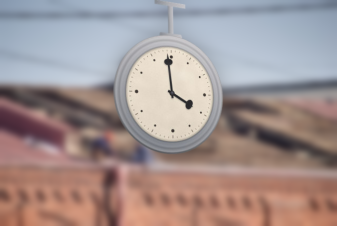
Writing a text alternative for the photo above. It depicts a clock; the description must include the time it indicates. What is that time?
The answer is 3:59
